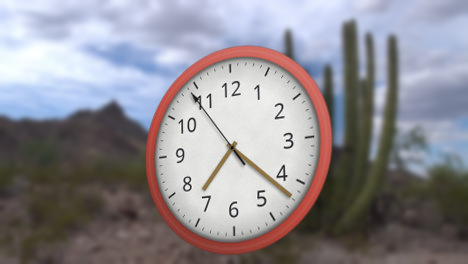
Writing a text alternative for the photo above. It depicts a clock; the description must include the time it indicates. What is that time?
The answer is 7:21:54
